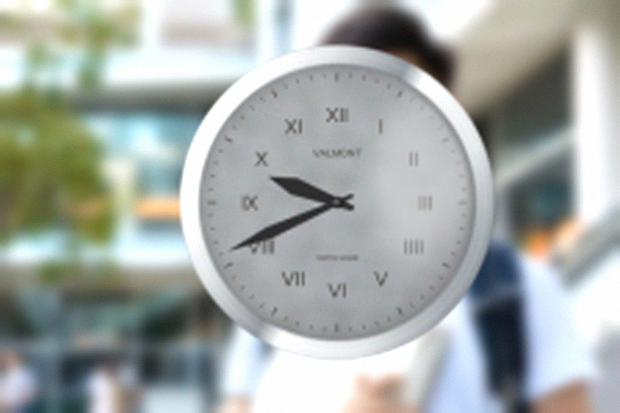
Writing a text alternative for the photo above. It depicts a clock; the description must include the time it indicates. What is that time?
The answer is 9:41
